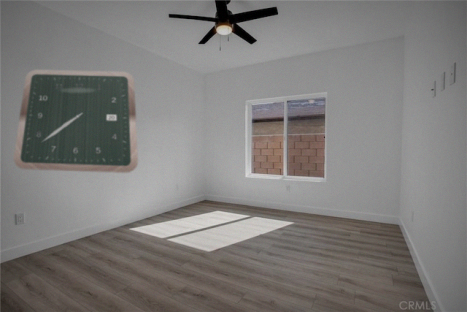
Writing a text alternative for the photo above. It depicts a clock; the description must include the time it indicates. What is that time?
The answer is 7:38
